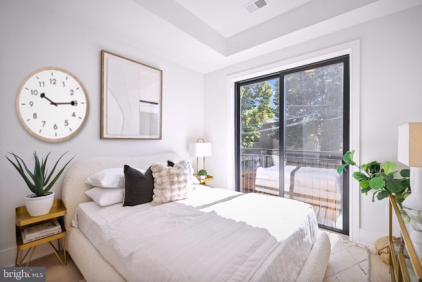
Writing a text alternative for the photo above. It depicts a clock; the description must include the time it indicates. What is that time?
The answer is 10:15
